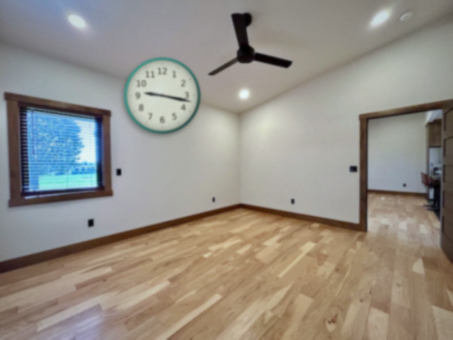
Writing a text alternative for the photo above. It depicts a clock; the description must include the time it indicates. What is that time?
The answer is 9:17
